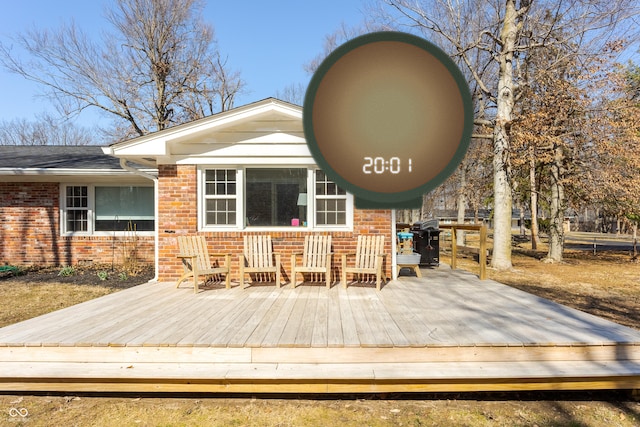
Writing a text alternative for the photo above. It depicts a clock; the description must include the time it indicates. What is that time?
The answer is 20:01
